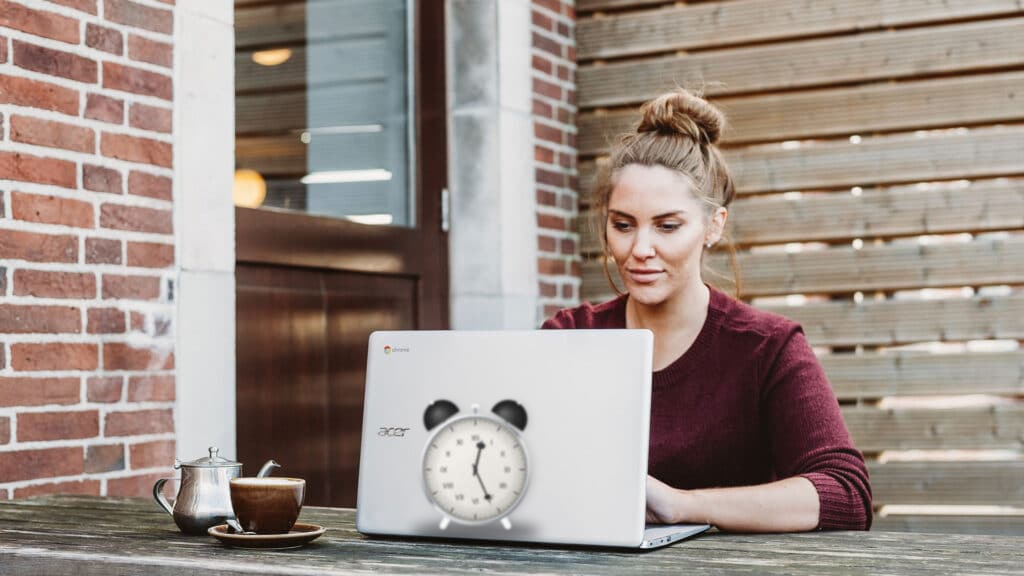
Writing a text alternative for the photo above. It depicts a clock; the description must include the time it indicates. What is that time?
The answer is 12:26
